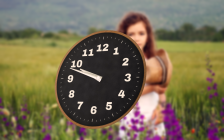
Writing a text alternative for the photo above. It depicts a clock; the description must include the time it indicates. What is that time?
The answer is 9:48
